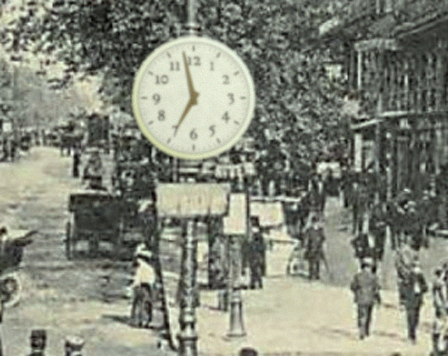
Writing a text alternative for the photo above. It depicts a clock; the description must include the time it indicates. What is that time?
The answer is 6:58
